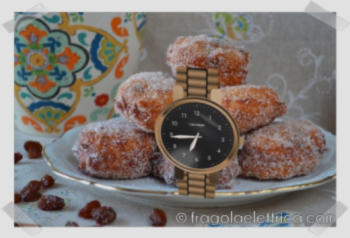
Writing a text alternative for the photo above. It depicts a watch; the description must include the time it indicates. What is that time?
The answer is 6:44
